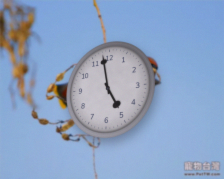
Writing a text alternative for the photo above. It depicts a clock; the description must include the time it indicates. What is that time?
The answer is 4:58
